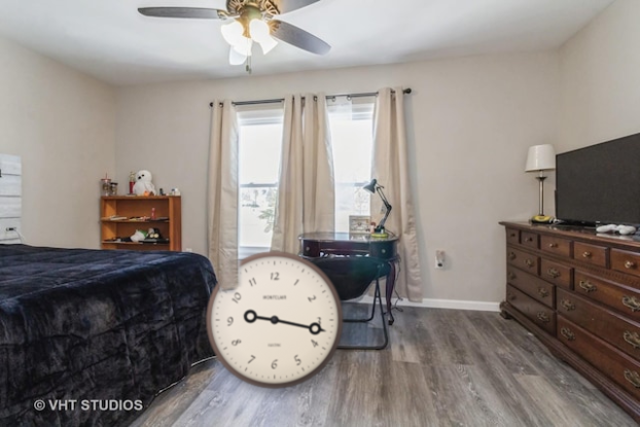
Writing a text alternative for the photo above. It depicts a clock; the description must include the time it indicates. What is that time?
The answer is 9:17
